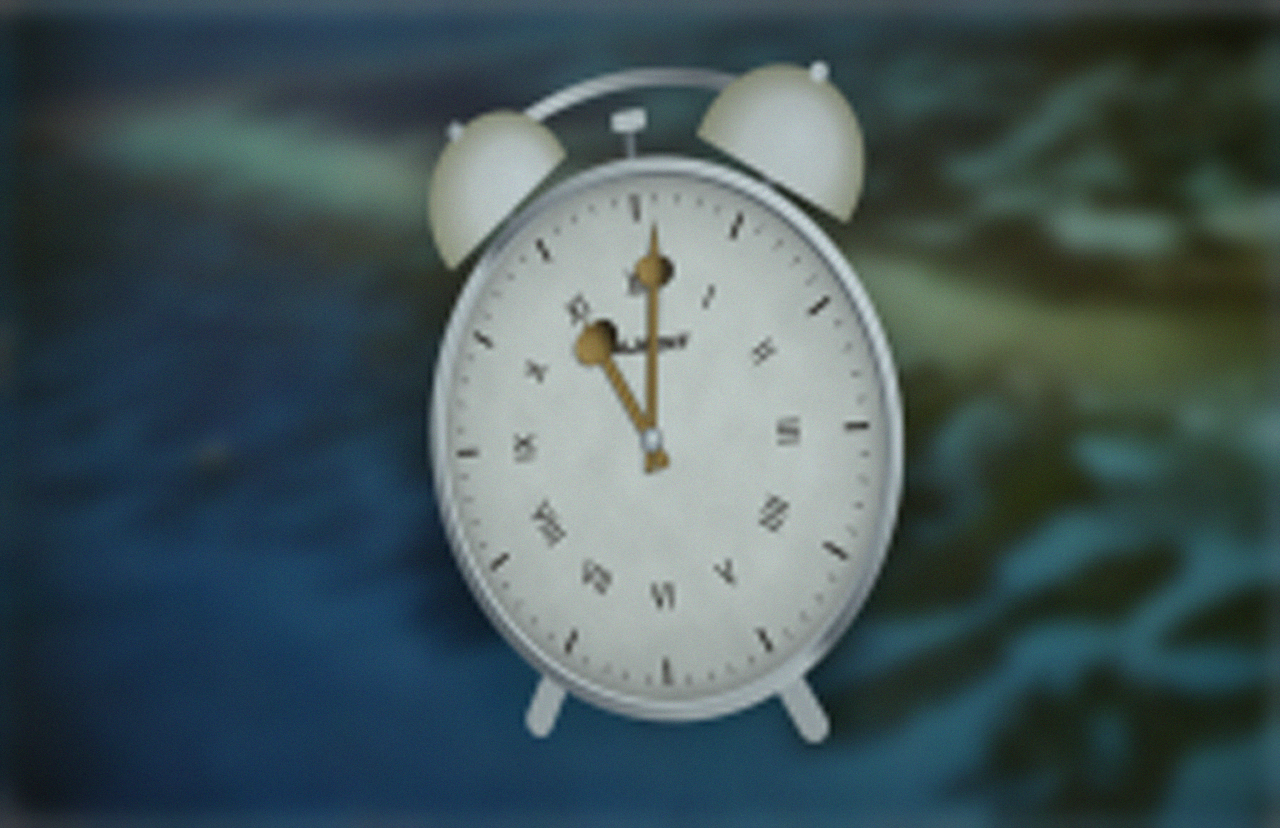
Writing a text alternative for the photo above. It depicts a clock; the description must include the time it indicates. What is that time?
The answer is 11:01
